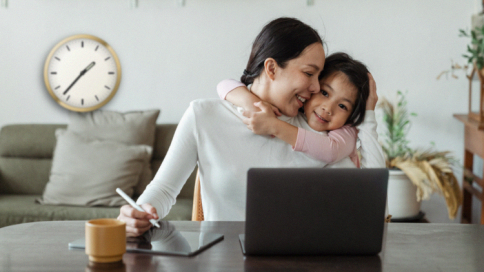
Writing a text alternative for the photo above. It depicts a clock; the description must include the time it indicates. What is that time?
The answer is 1:37
